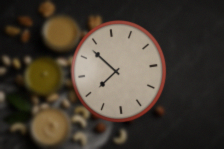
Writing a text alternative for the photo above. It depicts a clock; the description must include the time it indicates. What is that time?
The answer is 7:53
